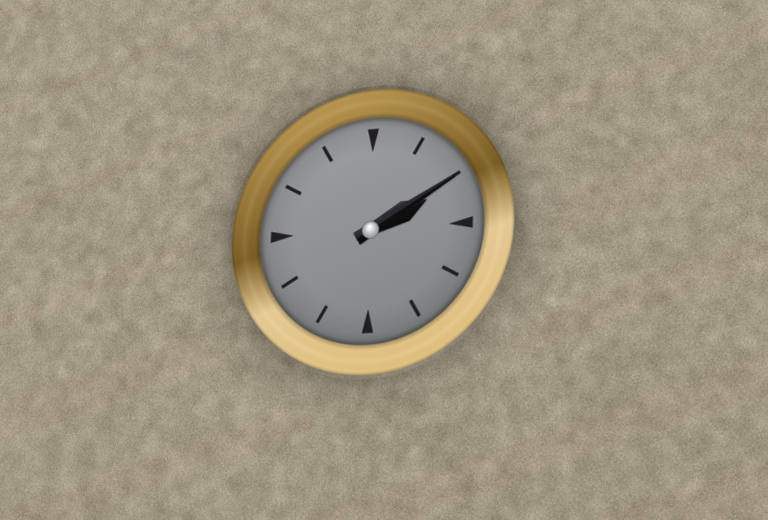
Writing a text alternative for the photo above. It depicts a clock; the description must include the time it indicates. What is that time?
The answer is 2:10
